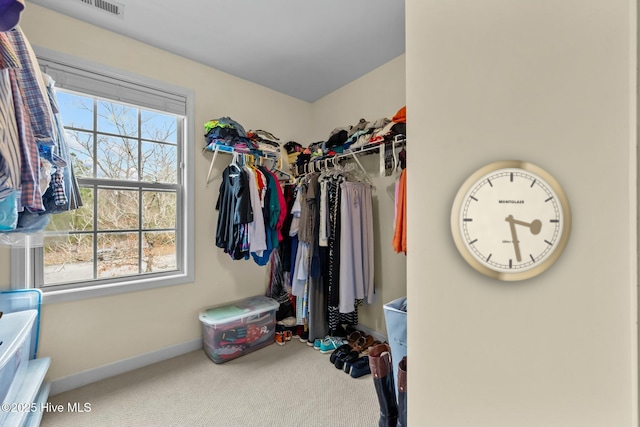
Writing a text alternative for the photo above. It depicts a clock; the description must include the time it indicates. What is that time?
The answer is 3:28
